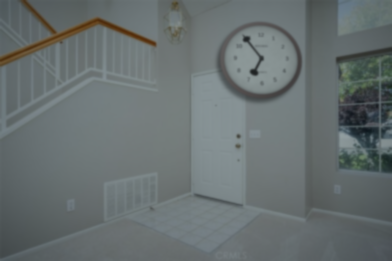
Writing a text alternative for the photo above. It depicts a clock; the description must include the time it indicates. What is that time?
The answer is 6:54
